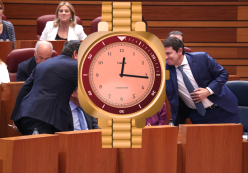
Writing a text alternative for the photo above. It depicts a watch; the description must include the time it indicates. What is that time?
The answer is 12:16
